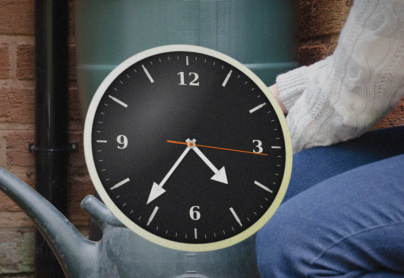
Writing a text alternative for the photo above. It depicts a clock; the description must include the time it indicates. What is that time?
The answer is 4:36:16
